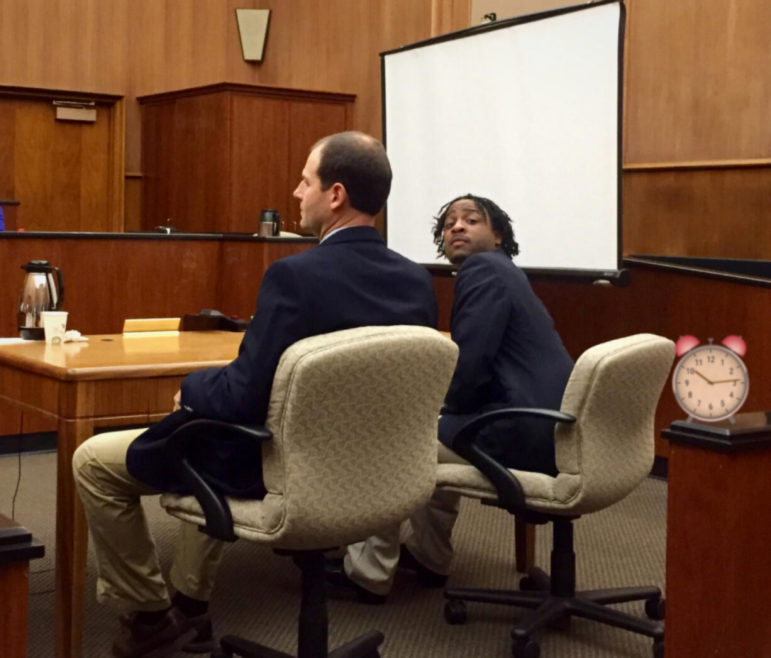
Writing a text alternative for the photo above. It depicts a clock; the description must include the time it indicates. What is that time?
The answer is 10:14
